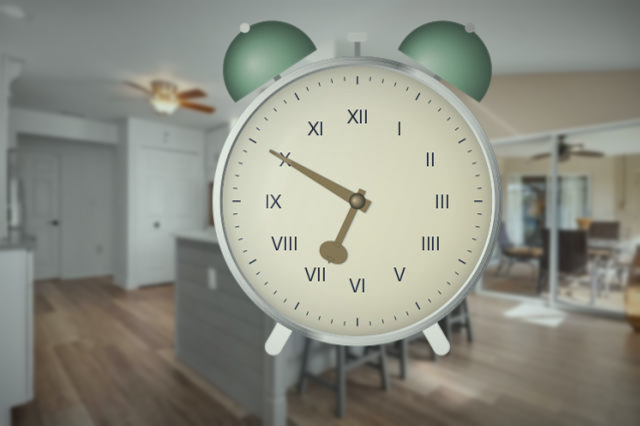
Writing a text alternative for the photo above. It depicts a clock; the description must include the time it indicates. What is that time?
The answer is 6:50
